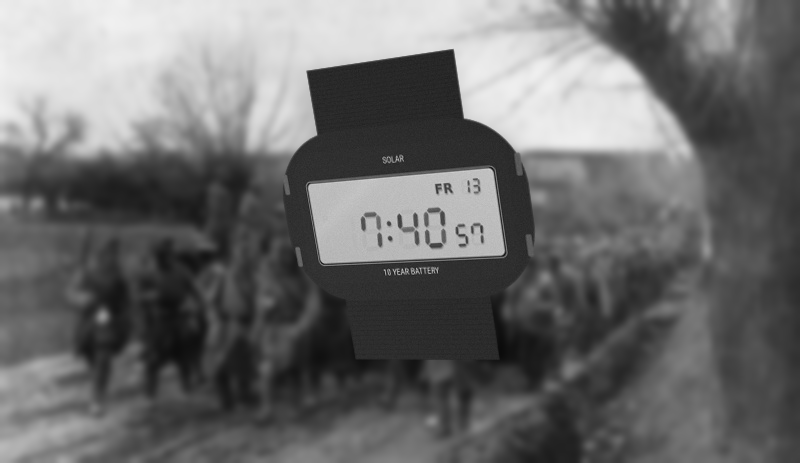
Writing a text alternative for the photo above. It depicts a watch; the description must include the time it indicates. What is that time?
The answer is 7:40:57
